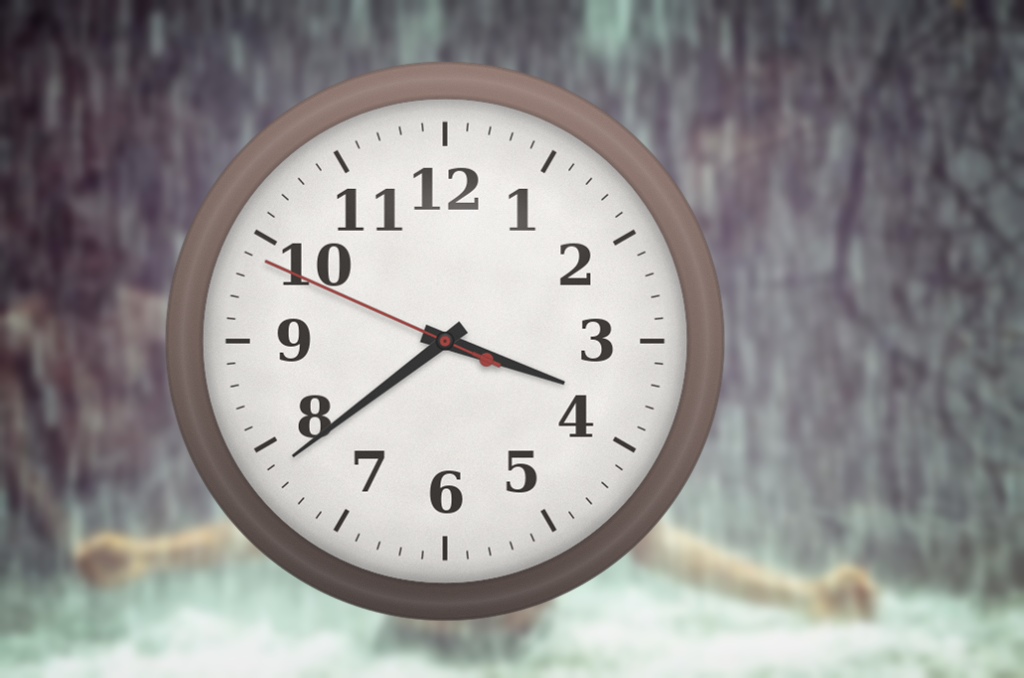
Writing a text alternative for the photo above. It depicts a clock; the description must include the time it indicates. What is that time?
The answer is 3:38:49
